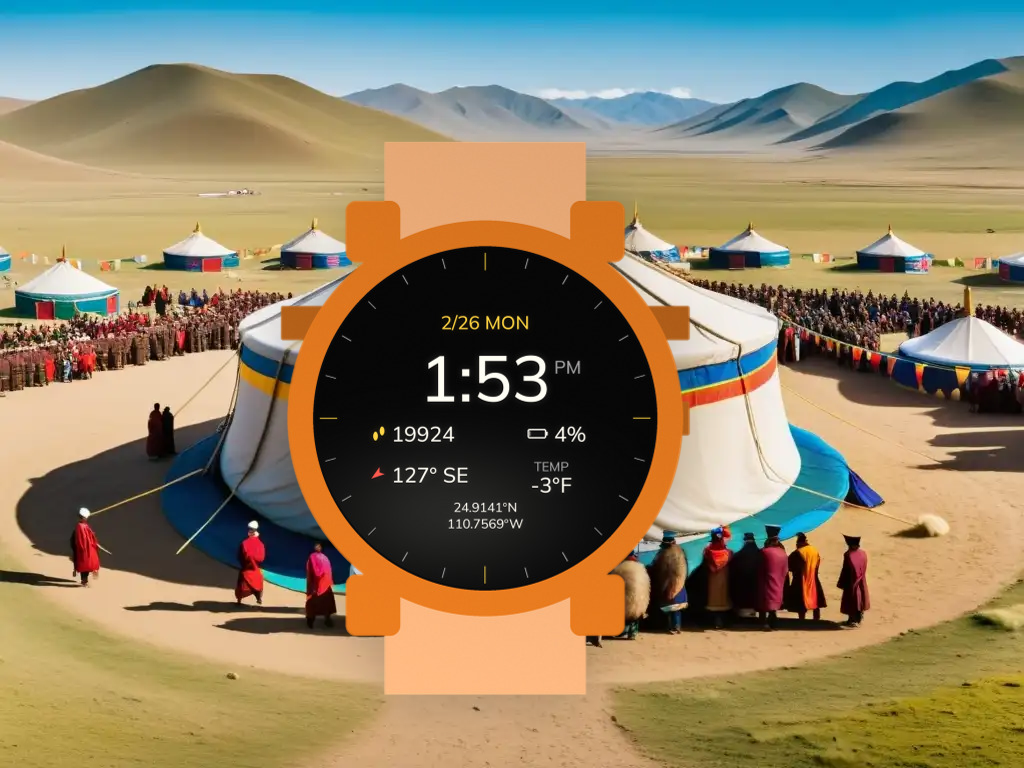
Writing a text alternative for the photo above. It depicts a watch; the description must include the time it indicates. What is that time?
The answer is 1:53
